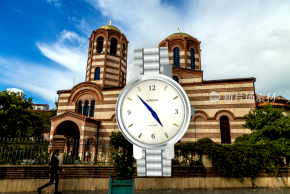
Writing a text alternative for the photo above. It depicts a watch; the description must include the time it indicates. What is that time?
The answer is 4:53
